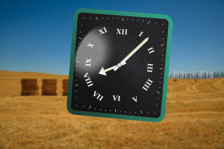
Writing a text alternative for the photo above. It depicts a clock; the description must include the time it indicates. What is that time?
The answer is 8:07
